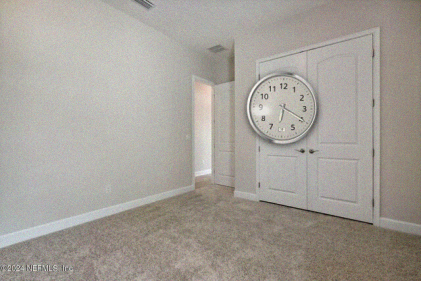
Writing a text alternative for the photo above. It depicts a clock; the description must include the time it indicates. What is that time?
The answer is 6:20
